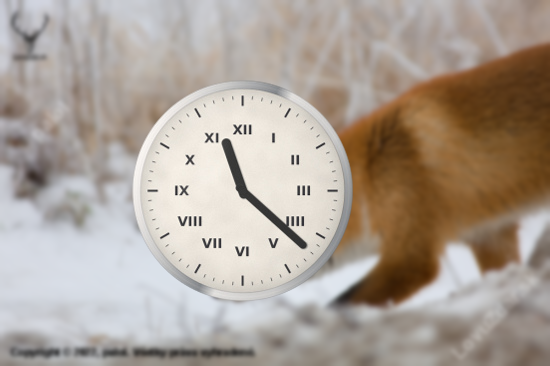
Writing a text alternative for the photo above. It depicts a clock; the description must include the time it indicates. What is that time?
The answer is 11:22
